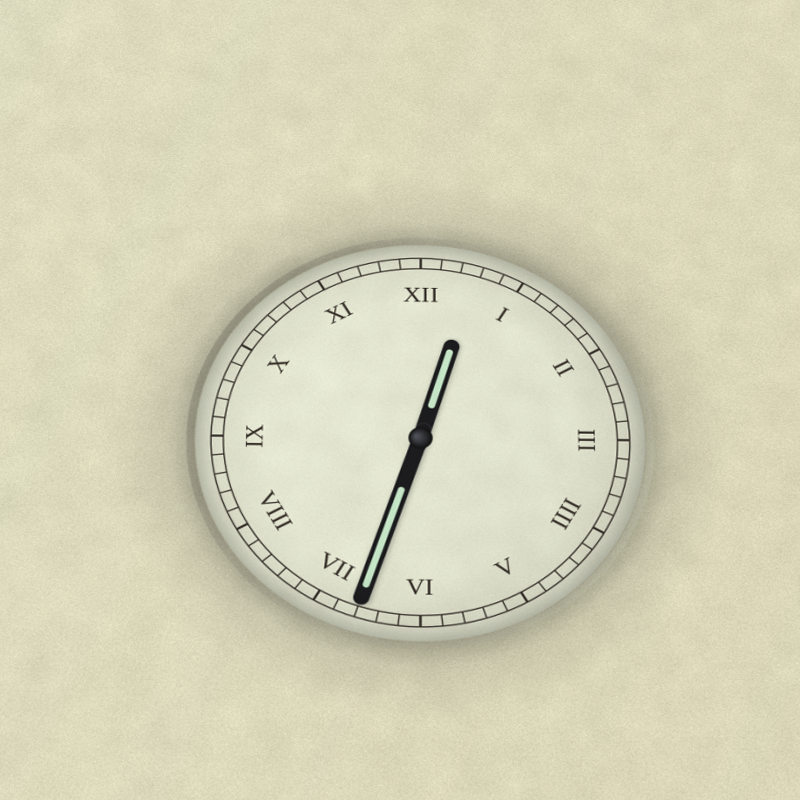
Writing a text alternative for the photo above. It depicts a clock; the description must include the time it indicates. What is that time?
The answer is 12:33
